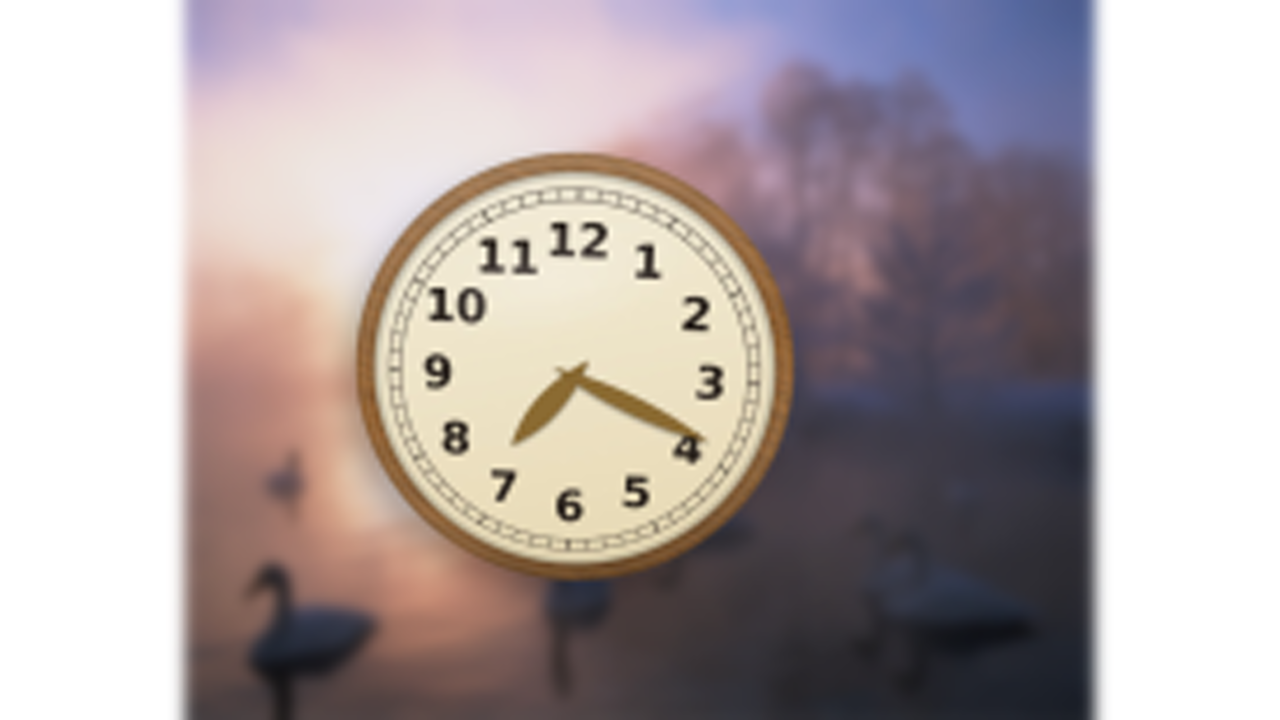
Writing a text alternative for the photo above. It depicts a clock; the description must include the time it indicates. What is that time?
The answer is 7:19
